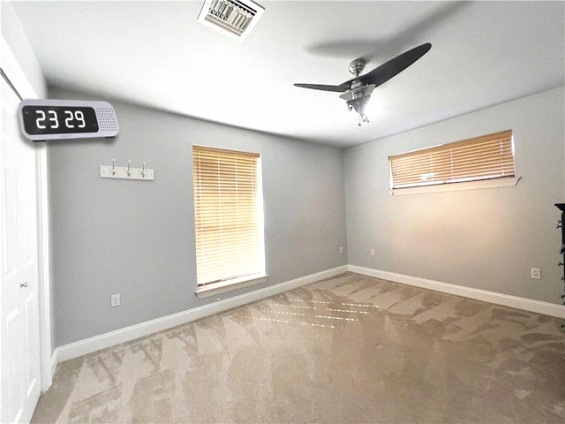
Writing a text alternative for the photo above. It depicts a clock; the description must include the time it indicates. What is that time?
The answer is 23:29
